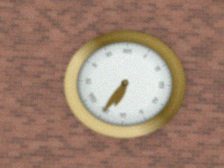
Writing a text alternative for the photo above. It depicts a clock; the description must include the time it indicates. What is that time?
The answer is 6:35
